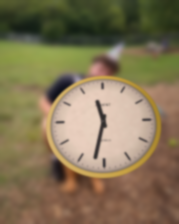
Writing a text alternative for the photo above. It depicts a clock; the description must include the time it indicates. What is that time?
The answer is 11:32
